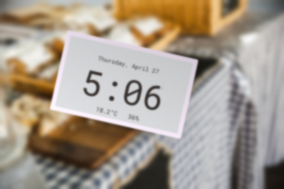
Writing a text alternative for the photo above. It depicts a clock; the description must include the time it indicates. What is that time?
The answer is 5:06
